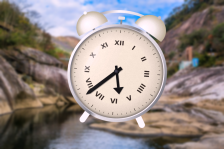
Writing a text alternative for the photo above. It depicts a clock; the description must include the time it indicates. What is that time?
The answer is 5:38
